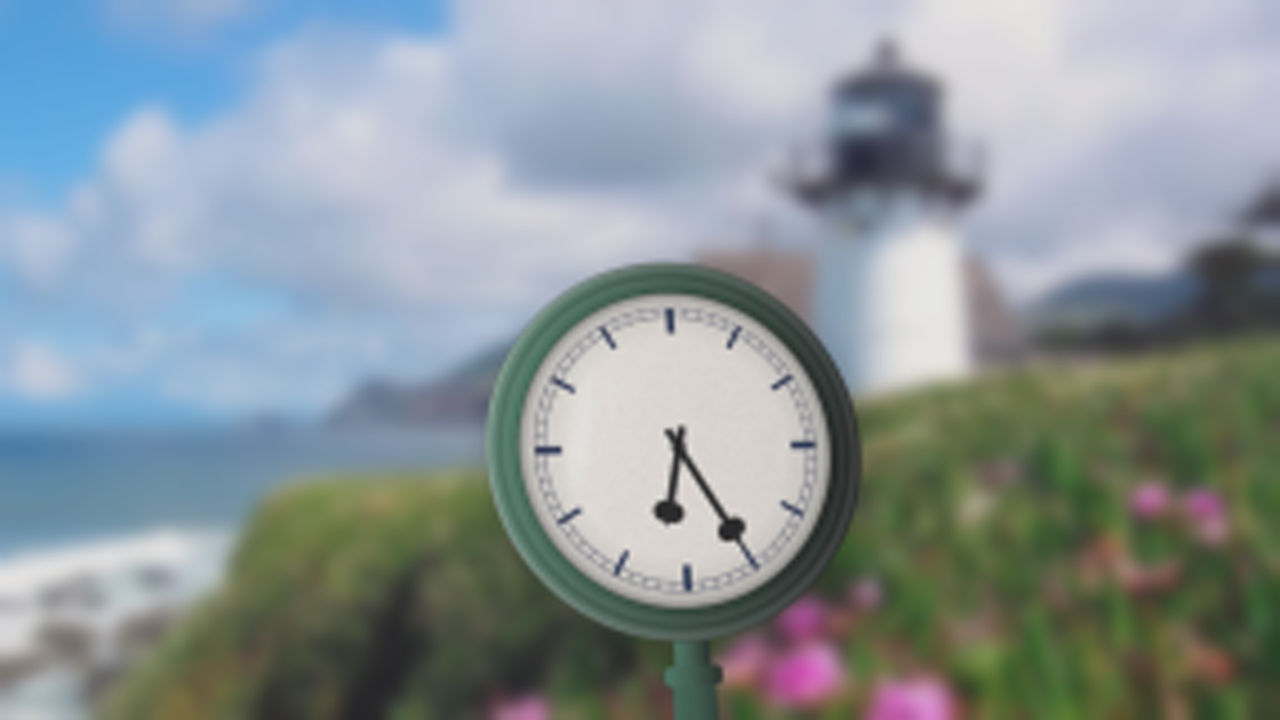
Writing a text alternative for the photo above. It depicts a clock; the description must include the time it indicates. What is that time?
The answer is 6:25
